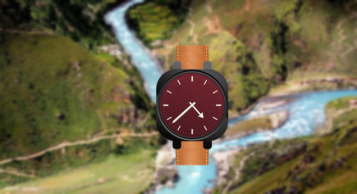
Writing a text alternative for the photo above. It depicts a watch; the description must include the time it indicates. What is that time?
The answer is 4:38
